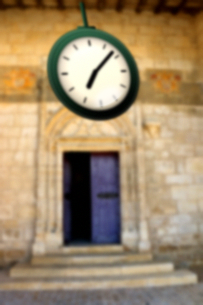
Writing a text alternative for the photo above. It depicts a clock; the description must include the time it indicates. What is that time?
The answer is 7:08
